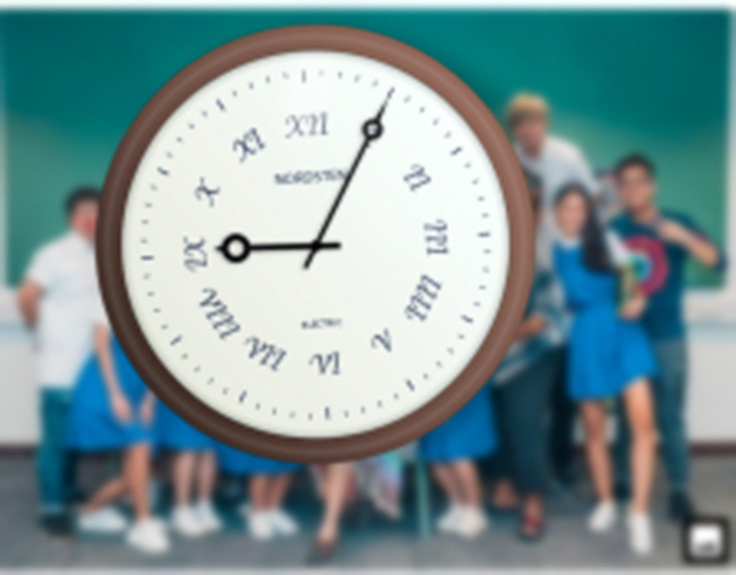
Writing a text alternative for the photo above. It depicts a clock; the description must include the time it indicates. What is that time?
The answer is 9:05
